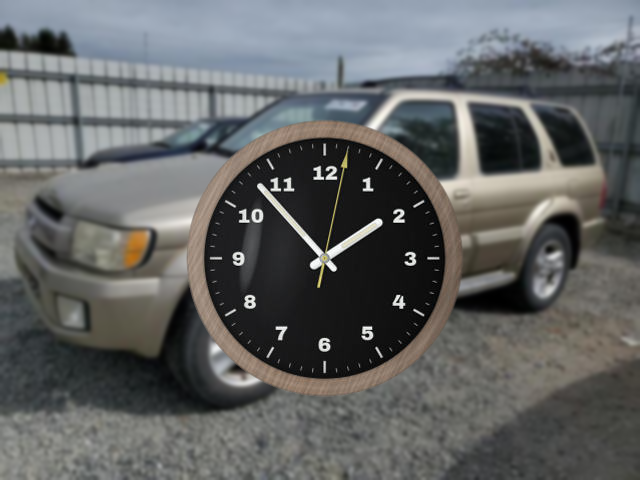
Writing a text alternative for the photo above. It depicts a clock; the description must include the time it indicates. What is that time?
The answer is 1:53:02
